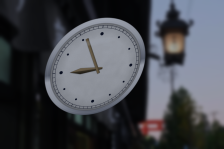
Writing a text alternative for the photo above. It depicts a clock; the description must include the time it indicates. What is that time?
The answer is 8:56
